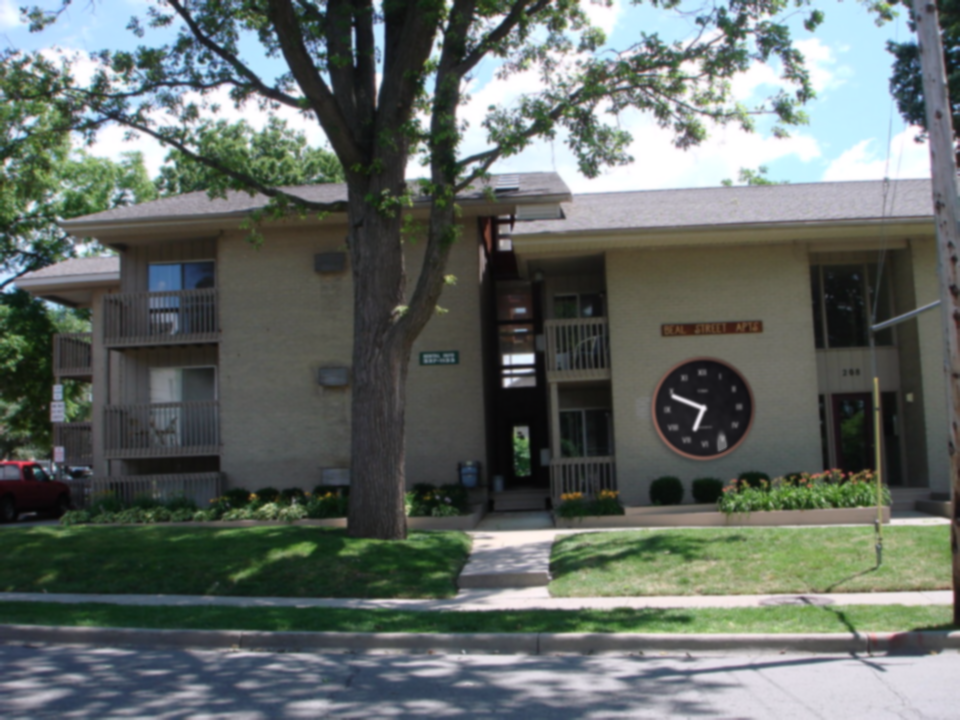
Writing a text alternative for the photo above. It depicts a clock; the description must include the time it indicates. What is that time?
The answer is 6:49
